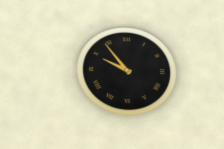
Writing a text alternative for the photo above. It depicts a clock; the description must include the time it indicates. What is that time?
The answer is 9:54
